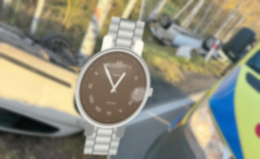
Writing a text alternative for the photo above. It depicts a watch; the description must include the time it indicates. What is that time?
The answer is 12:54
